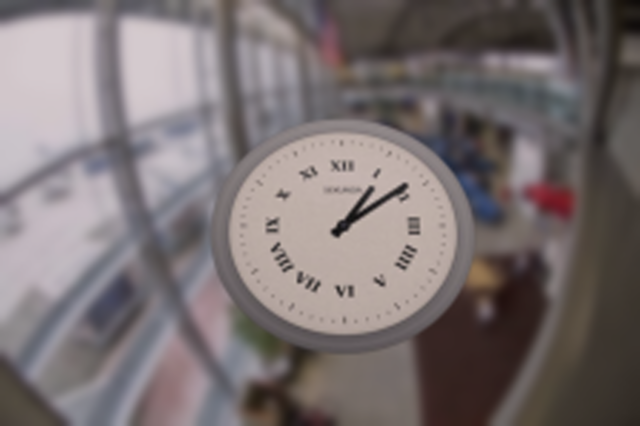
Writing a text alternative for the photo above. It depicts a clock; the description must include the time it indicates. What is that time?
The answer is 1:09
